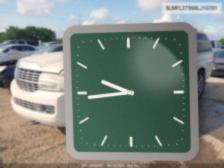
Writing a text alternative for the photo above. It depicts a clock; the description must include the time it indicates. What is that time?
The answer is 9:44
